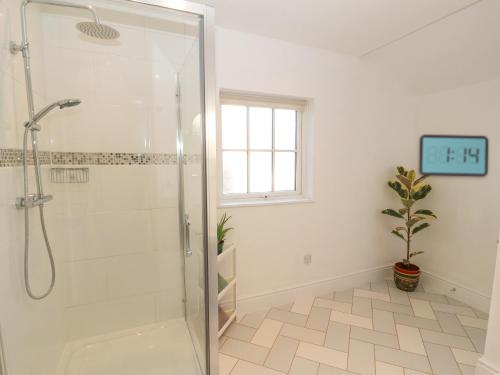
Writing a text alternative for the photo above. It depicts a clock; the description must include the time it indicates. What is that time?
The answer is 1:14
